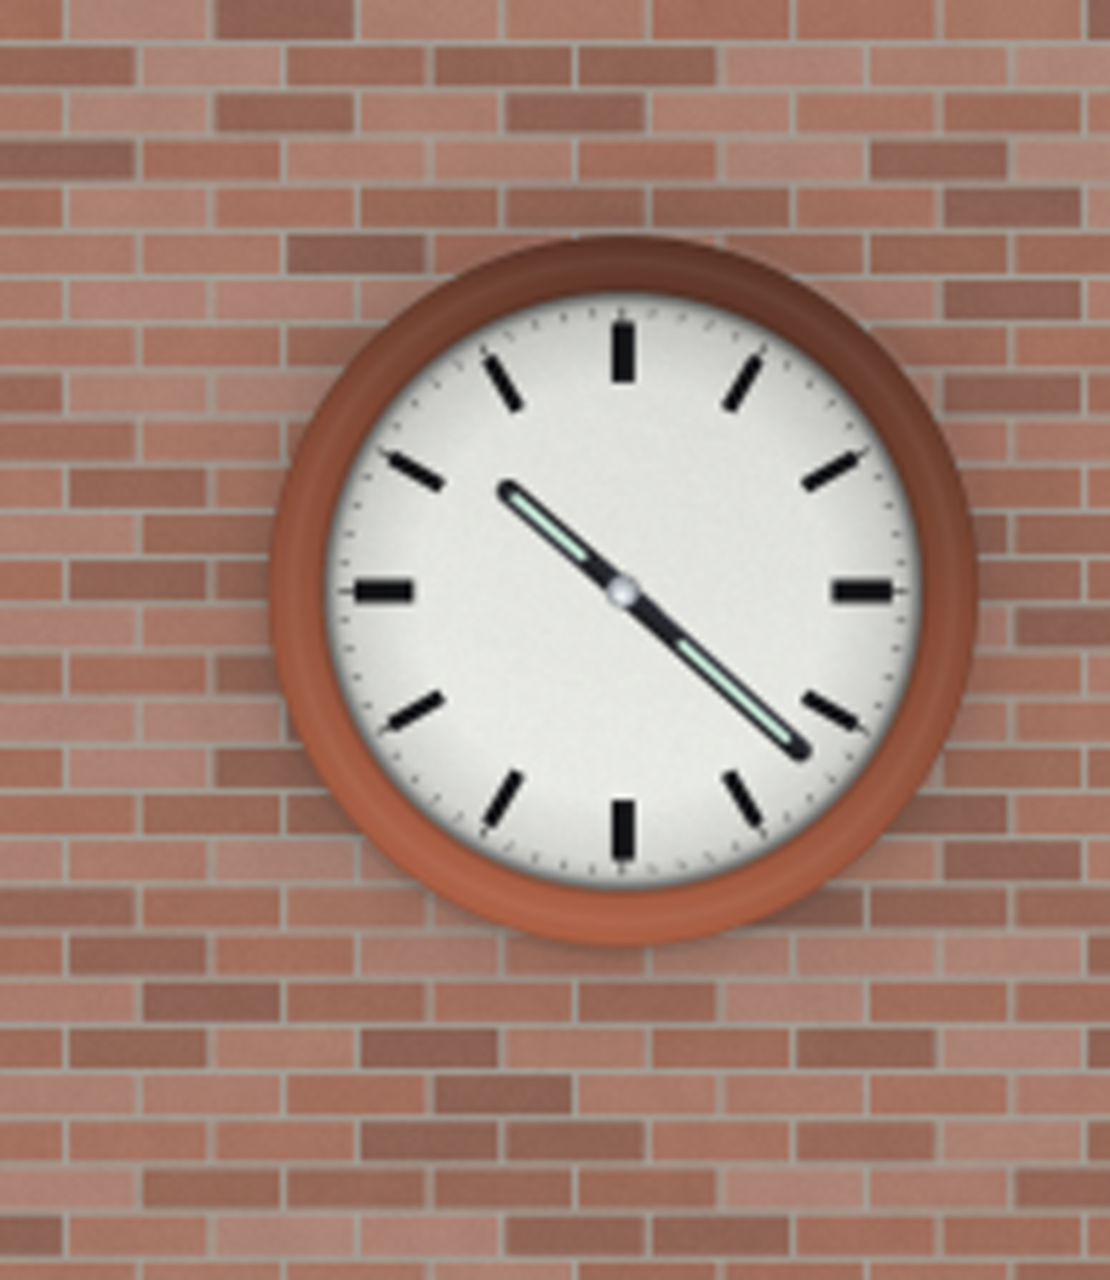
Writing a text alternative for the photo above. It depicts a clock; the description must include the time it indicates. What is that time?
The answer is 10:22
